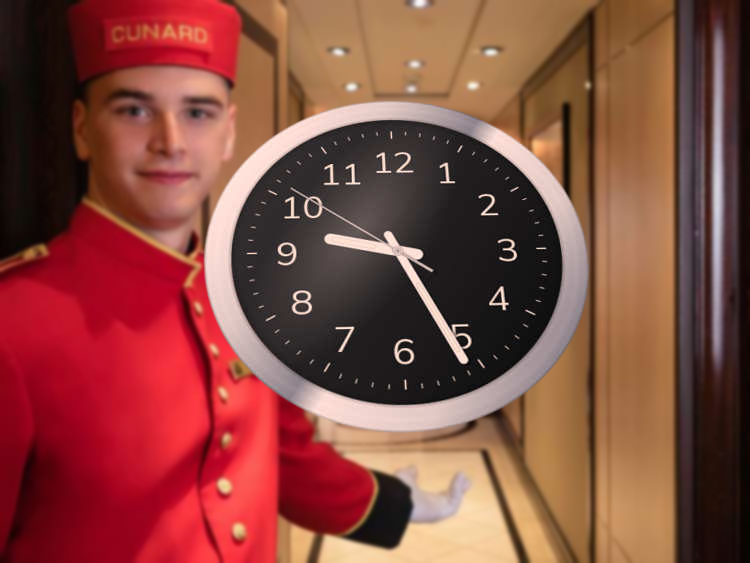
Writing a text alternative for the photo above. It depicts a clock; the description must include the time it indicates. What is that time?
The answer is 9:25:51
